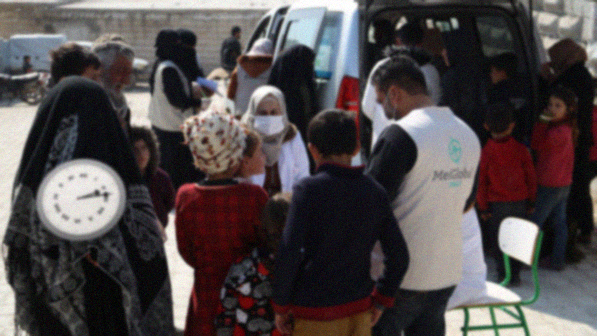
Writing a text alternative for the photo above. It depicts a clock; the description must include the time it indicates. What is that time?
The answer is 2:13
